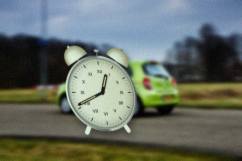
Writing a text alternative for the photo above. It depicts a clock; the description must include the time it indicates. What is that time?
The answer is 12:41
